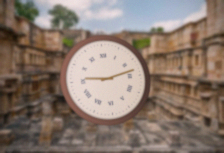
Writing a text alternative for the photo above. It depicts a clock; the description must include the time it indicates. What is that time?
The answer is 9:13
